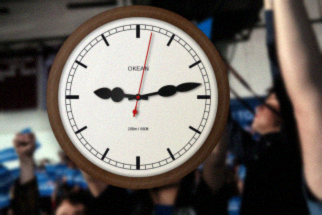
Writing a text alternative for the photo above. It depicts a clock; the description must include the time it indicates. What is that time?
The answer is 9:13:02
